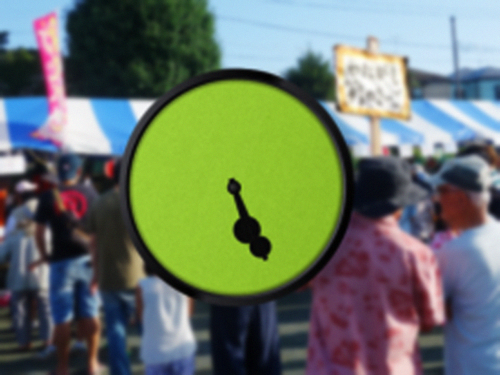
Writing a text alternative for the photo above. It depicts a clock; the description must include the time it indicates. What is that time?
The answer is 5:26
